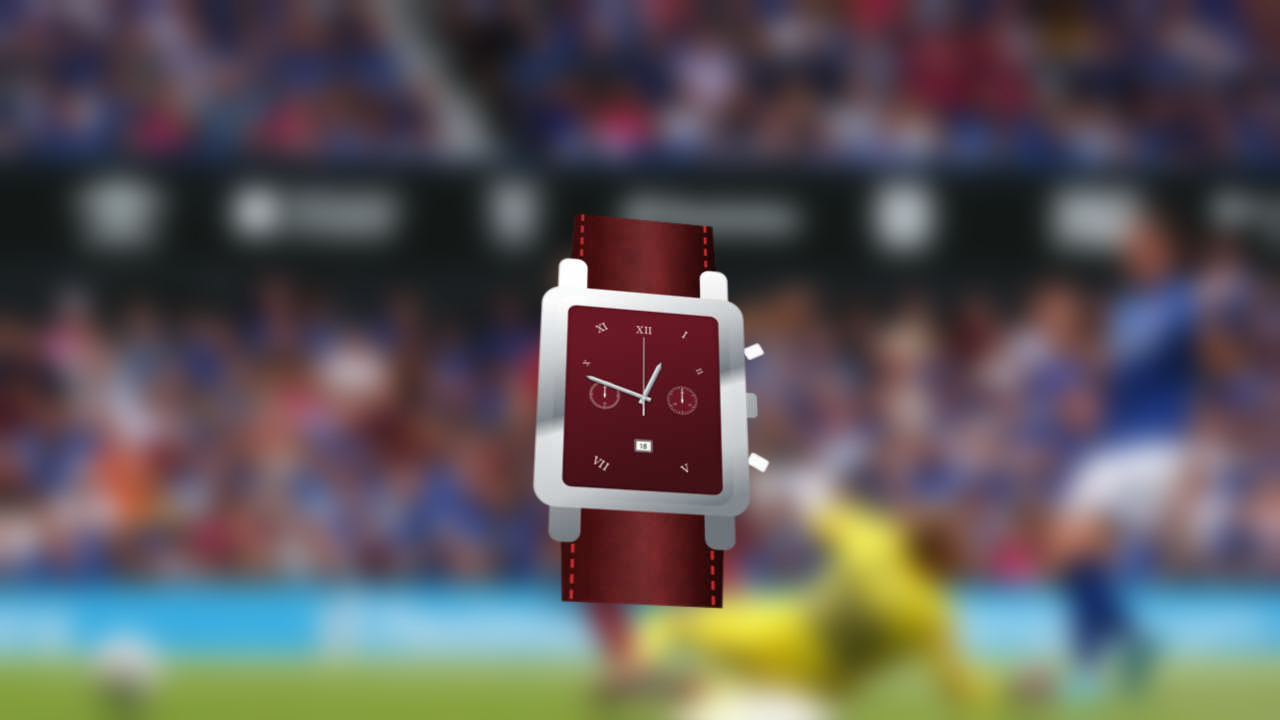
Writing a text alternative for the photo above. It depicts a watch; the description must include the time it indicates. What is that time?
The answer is 12:48
